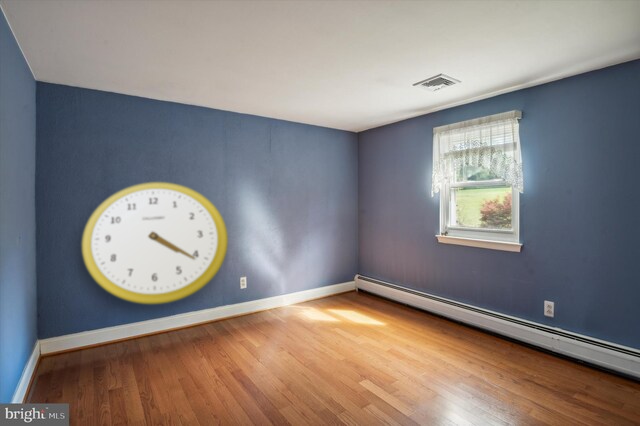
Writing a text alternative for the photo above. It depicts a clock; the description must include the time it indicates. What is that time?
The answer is 4:21
